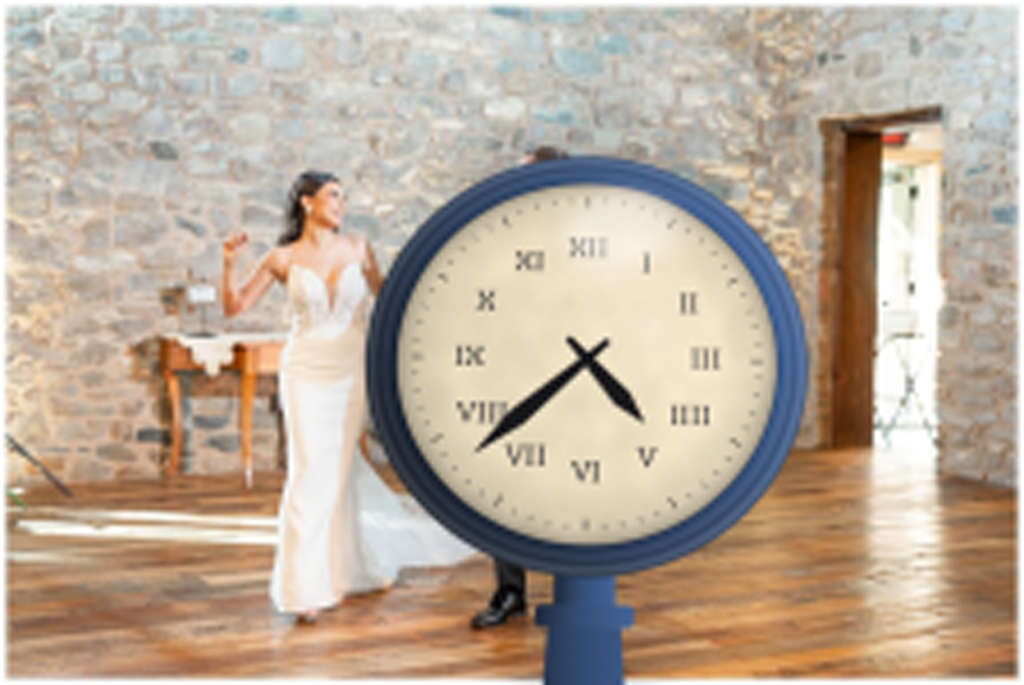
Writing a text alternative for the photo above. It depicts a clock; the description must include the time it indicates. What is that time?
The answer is 4:38
